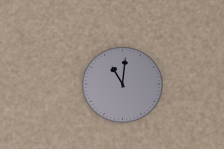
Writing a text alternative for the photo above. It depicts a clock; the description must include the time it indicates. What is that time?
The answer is 11:01
